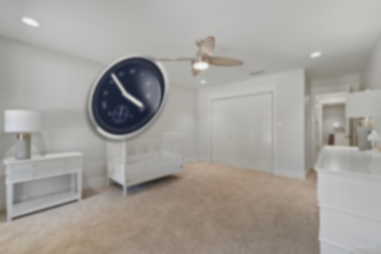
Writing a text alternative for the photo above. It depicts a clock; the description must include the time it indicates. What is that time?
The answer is 3:52
